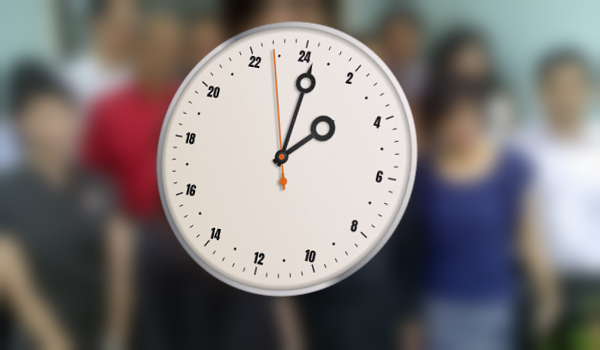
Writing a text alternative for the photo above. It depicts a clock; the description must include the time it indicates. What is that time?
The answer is 3:00:57
